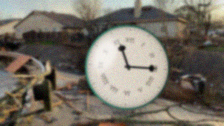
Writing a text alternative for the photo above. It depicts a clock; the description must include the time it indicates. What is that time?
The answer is 11:15
